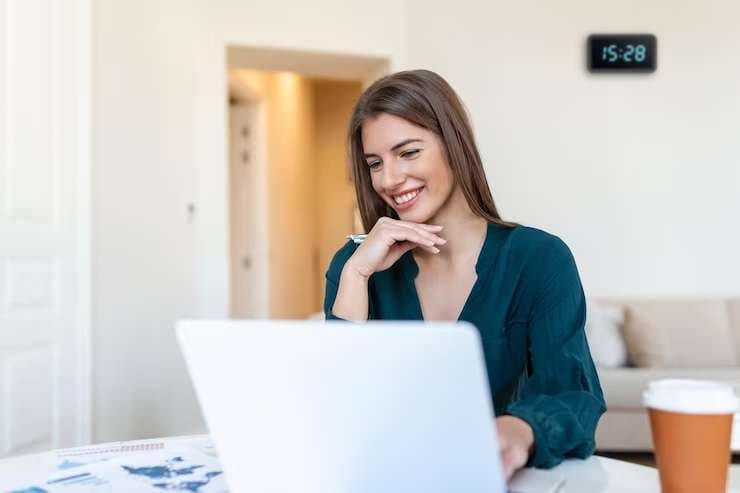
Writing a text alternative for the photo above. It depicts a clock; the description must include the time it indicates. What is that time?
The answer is 15:28
